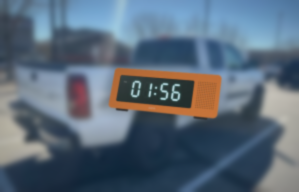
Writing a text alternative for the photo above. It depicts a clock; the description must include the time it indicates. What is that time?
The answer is 1:56
